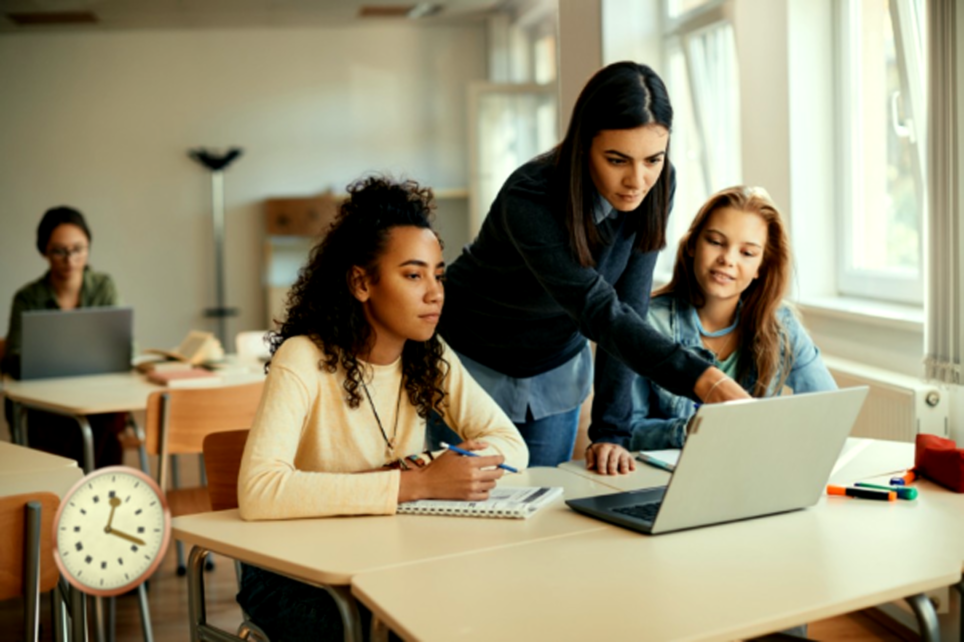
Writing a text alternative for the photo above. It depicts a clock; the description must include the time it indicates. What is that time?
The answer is 12:18
